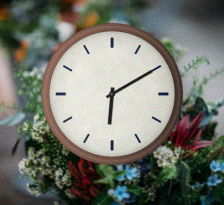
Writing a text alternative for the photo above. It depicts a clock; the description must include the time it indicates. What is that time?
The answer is 6:10
